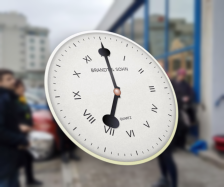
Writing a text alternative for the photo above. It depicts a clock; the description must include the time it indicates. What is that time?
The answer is 7:00
